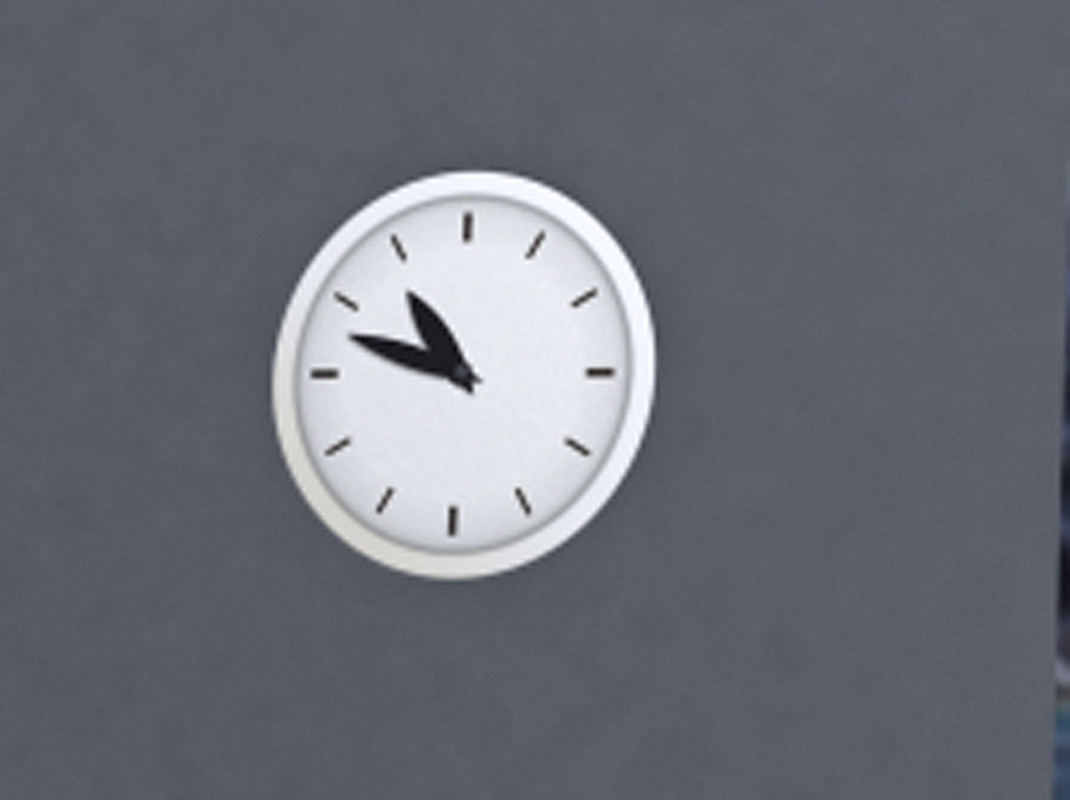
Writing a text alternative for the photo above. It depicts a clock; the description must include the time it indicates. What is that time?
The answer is 10:48
